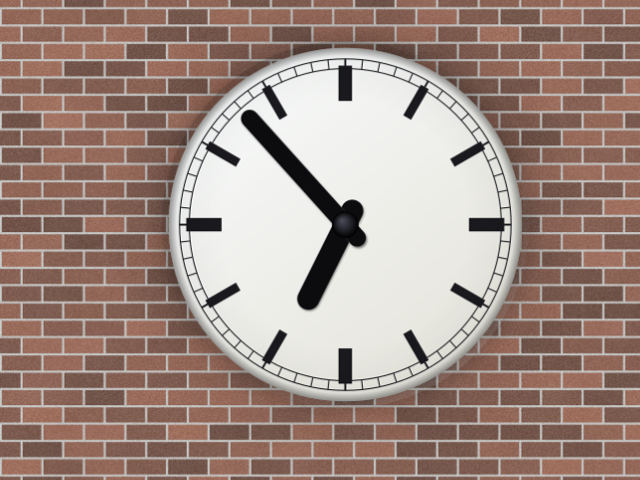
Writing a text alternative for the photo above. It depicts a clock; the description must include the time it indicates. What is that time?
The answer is 6:53
